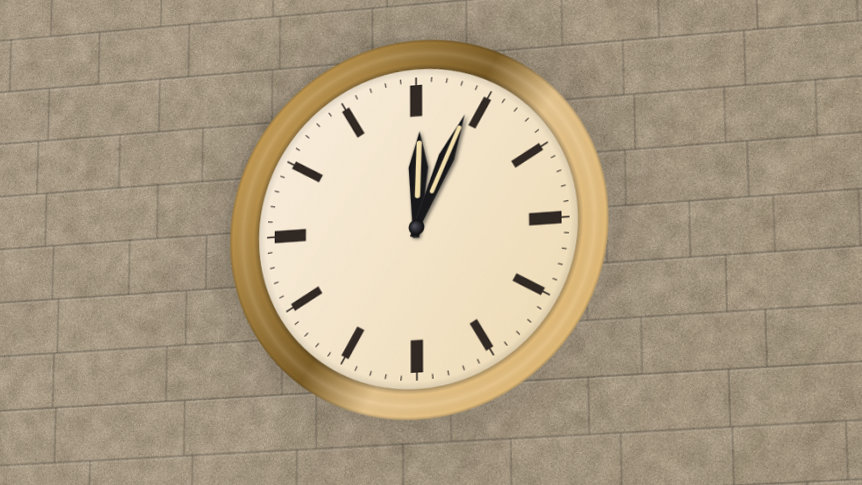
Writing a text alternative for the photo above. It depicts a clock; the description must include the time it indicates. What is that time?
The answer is 12:04
